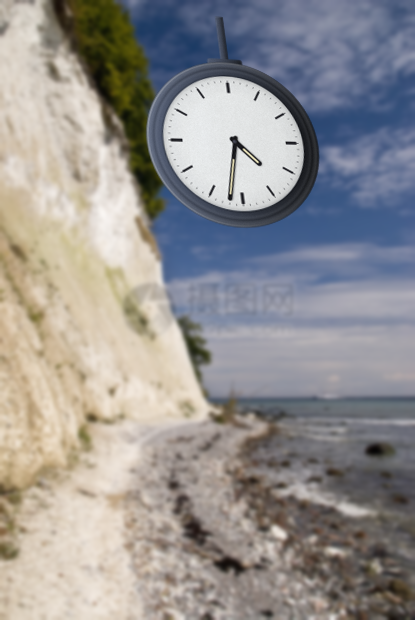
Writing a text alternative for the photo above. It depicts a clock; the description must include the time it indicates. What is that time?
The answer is 4:32
